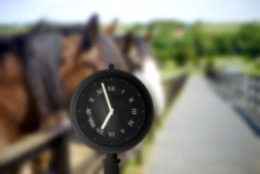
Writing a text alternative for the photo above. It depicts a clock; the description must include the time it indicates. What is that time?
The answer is 6:57
